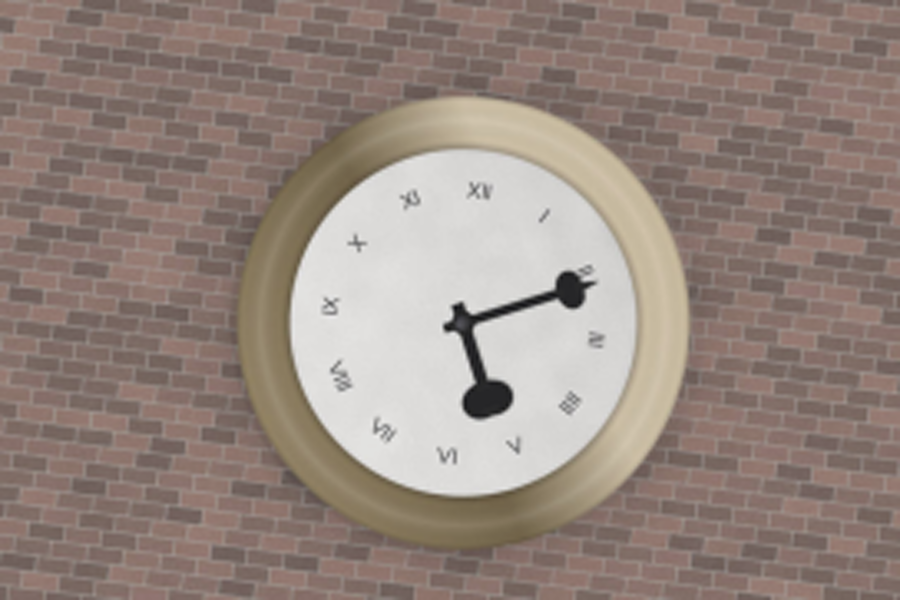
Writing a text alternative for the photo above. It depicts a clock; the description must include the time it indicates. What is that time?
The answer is 5:11
